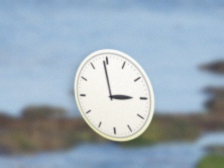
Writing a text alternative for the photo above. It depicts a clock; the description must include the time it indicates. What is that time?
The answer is 2:59
